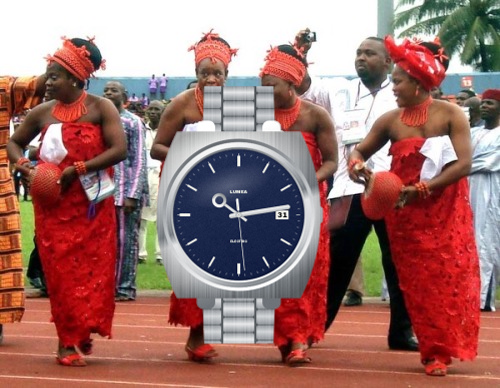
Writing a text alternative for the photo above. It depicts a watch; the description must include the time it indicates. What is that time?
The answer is 10:13:29
